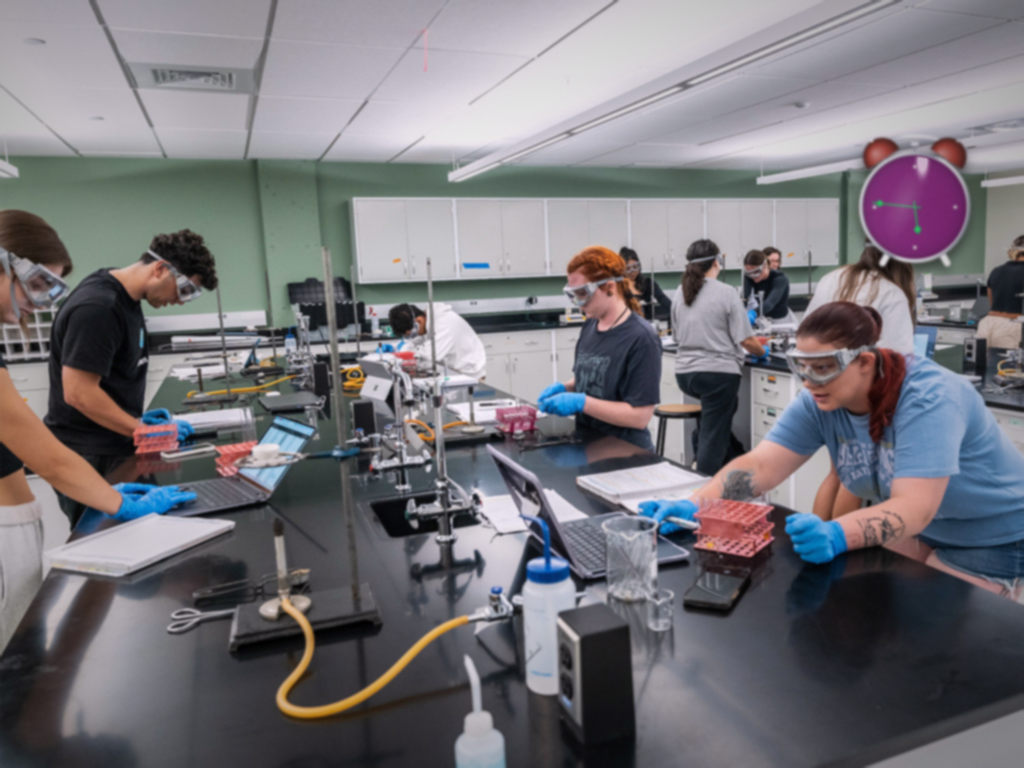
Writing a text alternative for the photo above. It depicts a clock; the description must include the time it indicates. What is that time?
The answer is 5:46
